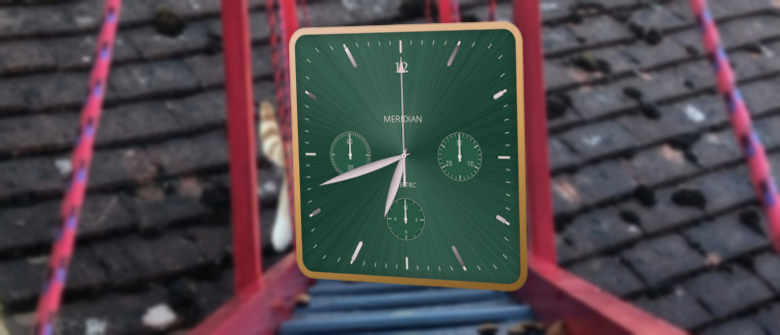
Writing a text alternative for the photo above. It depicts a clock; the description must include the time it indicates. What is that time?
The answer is 6:42
